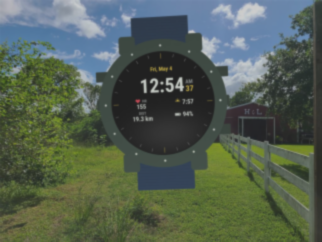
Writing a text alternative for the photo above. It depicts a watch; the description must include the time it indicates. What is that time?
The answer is 12:54
